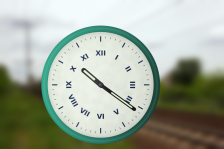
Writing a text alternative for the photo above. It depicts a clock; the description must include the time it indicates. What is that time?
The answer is 10:21
